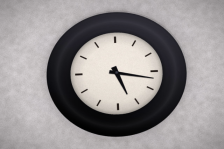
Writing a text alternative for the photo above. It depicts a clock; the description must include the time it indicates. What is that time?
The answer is 5:17
